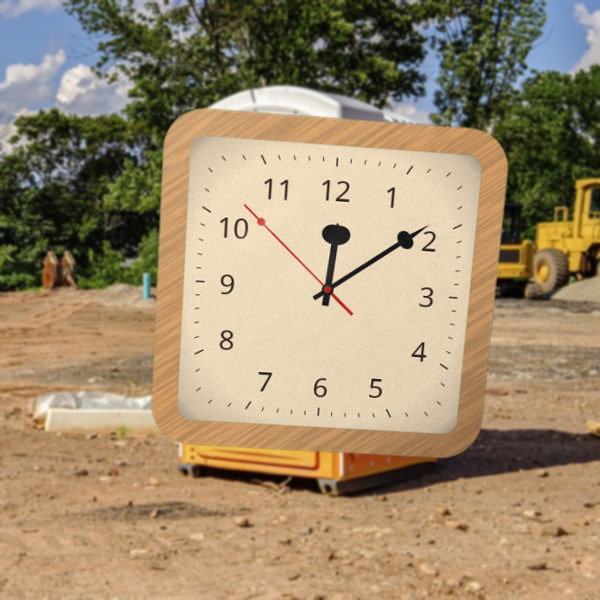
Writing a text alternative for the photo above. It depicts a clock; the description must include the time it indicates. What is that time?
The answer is 12:08:52
